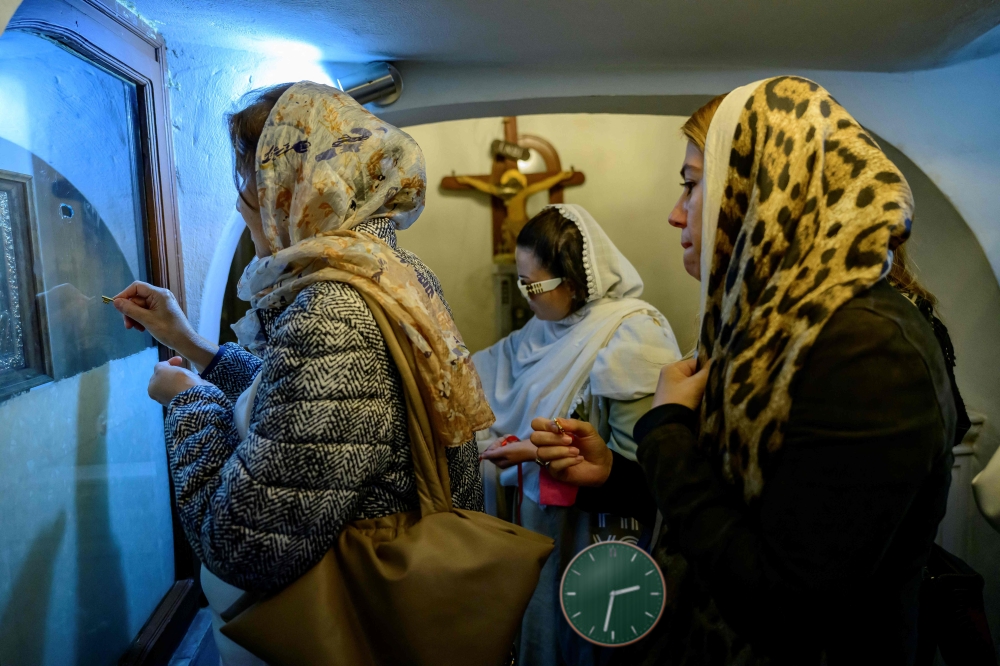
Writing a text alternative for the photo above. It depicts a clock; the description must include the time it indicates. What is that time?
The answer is 2:32
